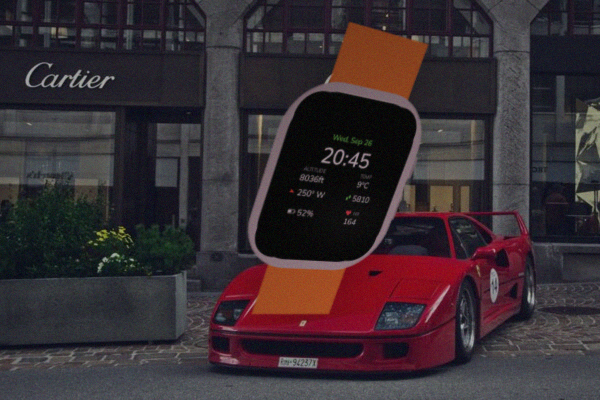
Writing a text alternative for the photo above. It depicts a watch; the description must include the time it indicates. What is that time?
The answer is 20:45
